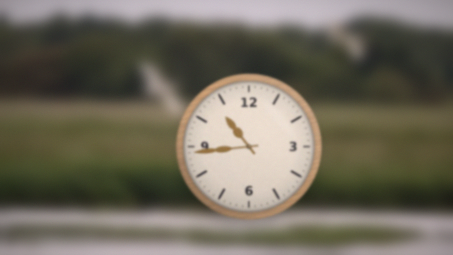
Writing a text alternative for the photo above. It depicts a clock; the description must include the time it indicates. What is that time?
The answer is 10:44
